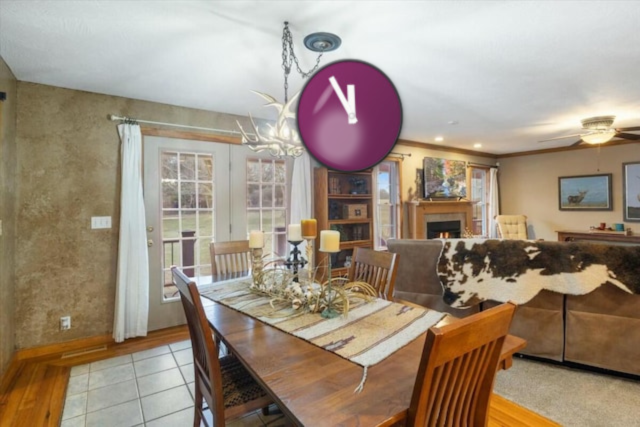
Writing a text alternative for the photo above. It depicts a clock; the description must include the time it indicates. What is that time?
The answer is 11:55
